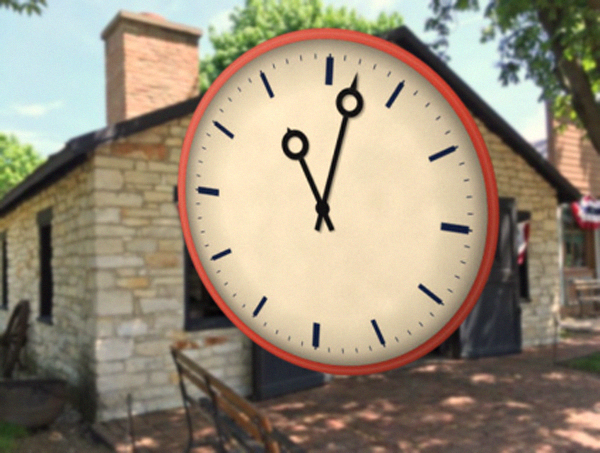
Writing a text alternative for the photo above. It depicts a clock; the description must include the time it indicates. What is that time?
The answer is 11:02
